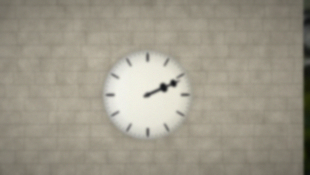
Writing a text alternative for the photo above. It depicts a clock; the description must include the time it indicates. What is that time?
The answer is 2:11
